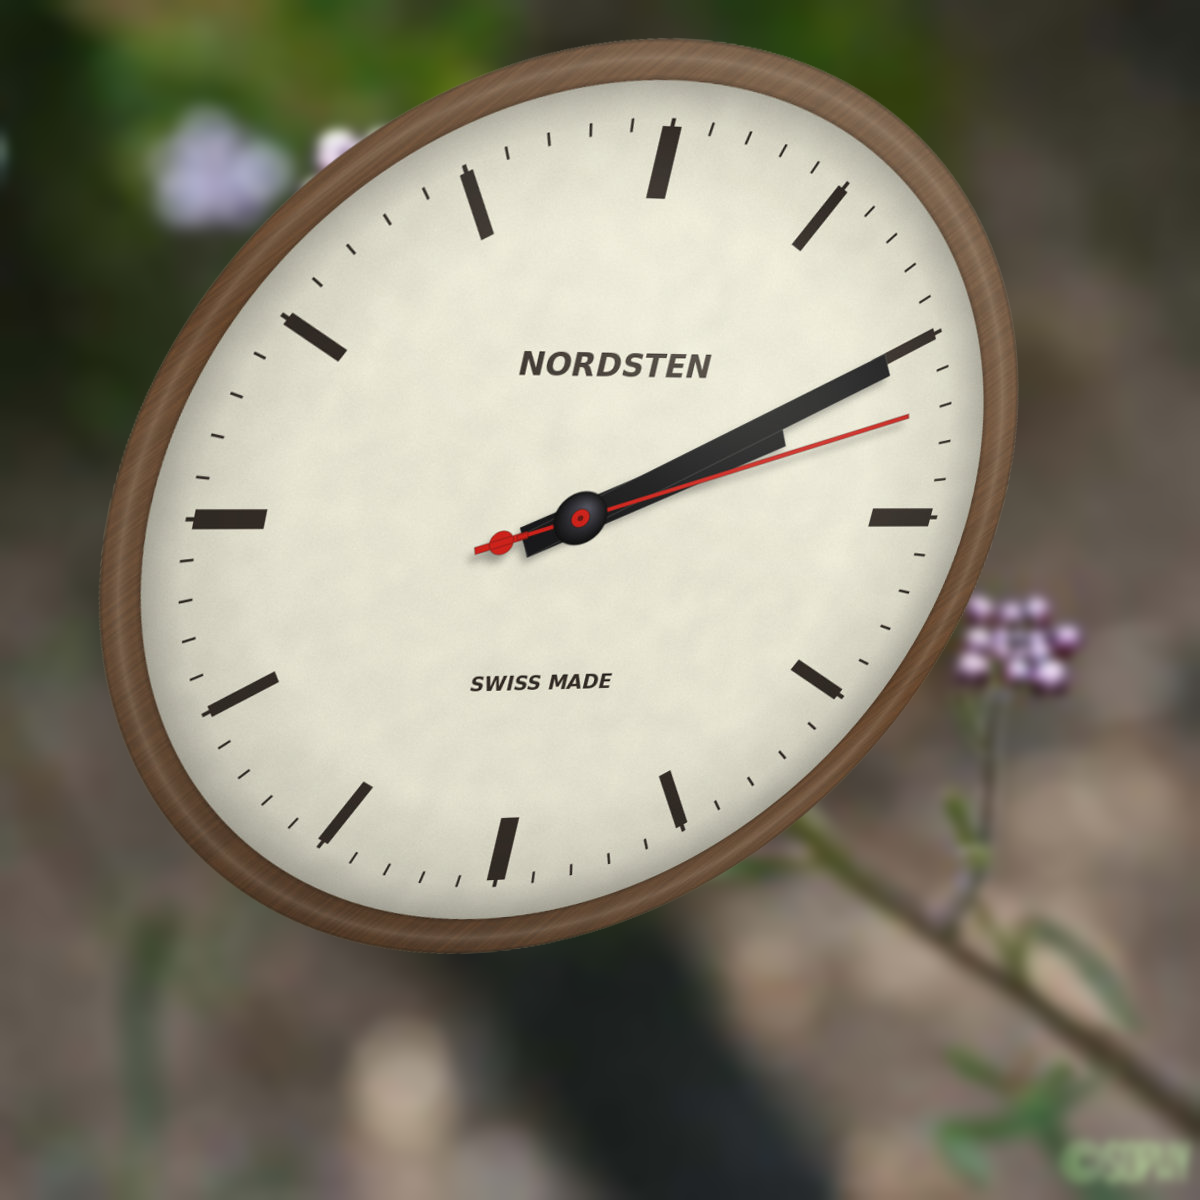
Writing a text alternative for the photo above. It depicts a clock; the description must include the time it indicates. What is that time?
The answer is 2:10:12
